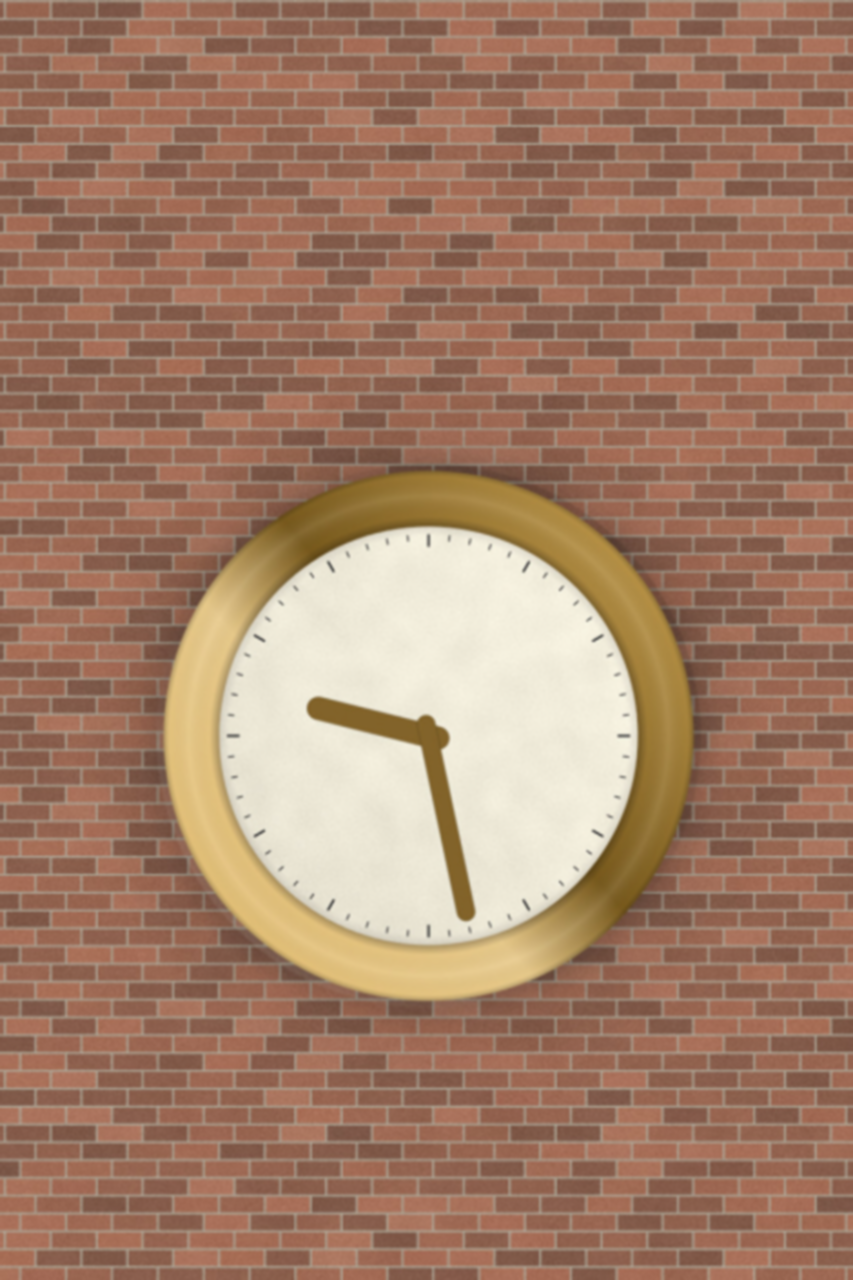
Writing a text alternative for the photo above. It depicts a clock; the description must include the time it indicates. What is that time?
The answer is 9:28
